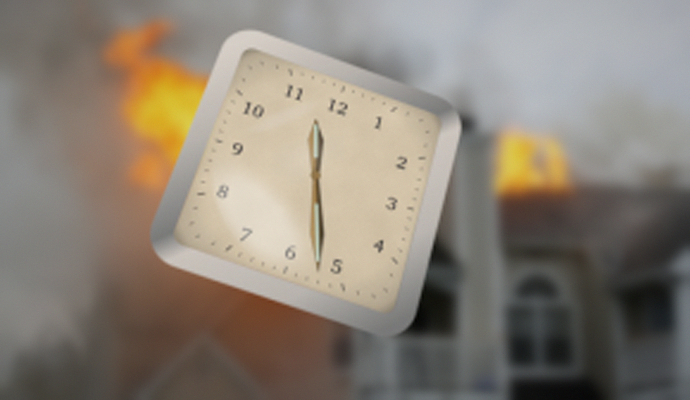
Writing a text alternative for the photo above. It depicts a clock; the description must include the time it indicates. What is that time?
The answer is 11:27
